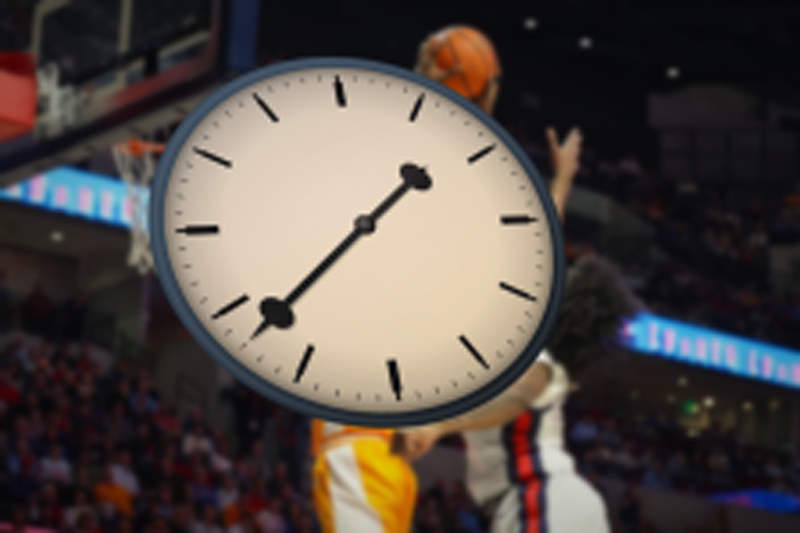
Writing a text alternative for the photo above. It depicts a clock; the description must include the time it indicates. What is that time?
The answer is 1:38
